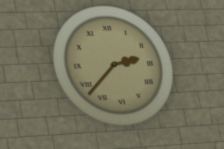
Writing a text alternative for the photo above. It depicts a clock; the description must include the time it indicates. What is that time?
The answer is 2:38
